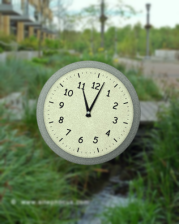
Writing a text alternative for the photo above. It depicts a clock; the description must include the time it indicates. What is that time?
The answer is 11:02
